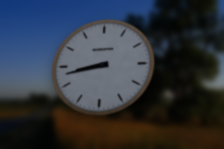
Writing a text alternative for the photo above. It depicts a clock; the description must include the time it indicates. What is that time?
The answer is 8:43
